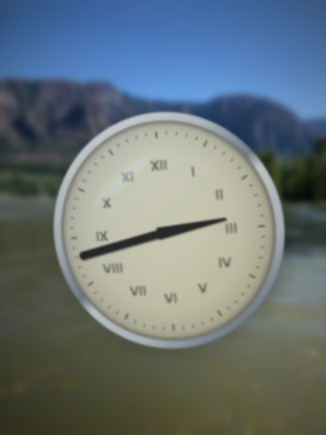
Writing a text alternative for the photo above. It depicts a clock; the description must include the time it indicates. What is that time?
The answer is 2:43
